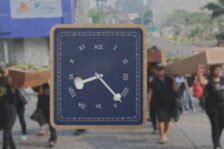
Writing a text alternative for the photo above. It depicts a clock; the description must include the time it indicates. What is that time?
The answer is 8:23
